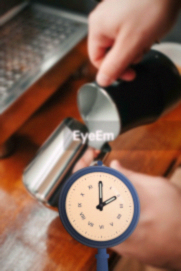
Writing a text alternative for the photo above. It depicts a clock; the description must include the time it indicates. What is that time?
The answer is 2:00
